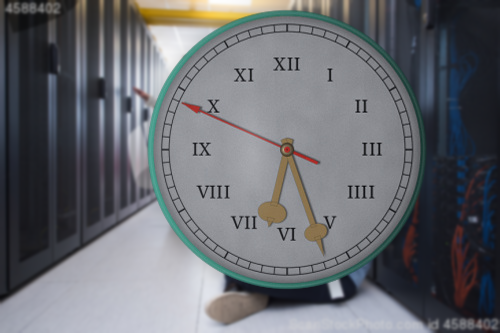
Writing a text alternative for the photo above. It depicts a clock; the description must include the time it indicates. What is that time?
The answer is 6:26:49
